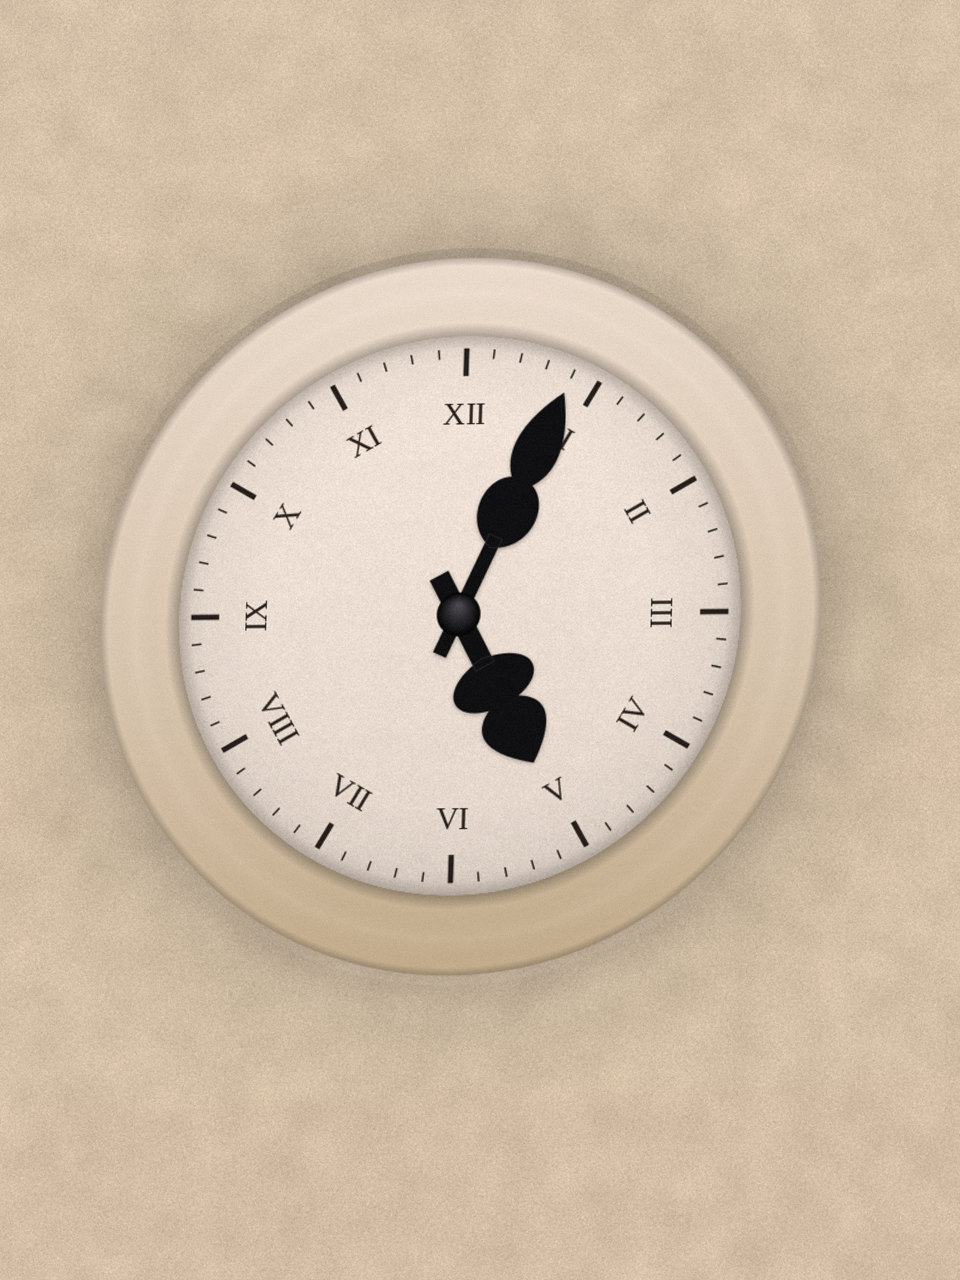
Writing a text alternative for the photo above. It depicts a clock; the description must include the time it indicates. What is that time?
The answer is 5:04
